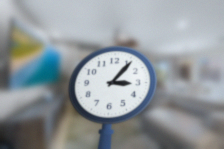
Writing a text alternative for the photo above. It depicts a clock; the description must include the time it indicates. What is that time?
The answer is 3:06
